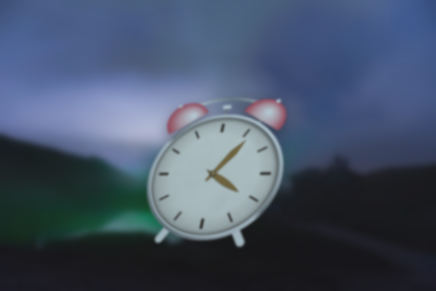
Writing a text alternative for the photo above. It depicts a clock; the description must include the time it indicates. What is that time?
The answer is 4:06
